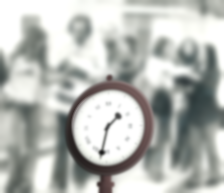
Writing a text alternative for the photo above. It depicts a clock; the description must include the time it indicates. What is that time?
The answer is 1:32
